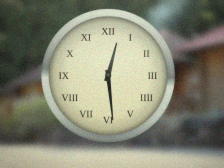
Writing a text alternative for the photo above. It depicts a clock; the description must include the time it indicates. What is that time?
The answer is 12:29
